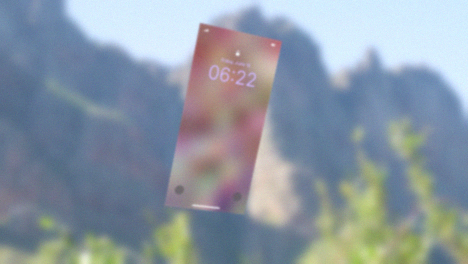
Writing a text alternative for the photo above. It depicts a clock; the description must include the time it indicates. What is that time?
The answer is 6:22
